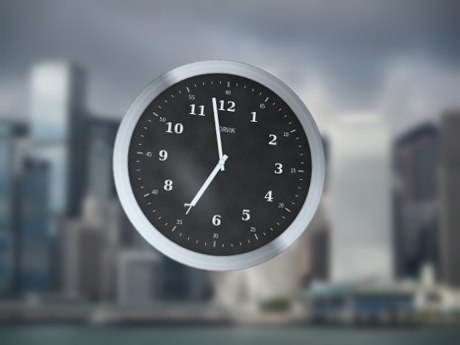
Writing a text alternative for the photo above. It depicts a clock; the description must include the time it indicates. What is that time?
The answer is 6:58
